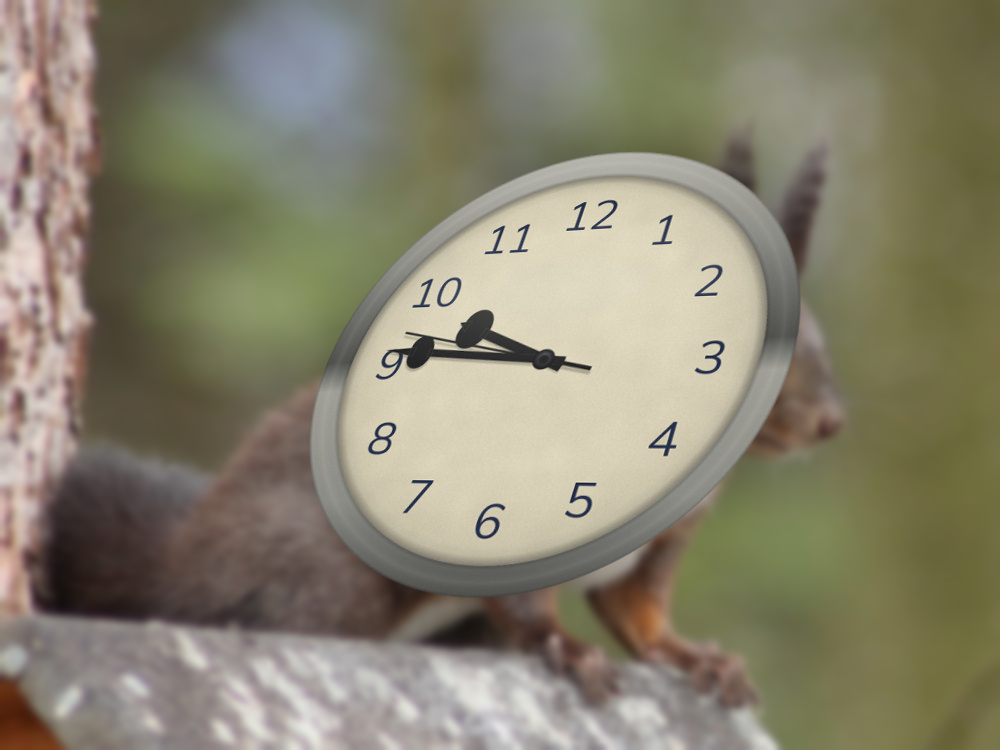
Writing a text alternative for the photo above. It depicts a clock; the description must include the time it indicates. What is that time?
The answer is 9:45:47
